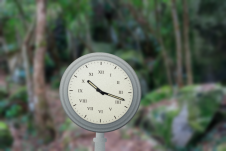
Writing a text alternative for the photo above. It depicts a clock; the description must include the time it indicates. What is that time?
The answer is 10:18
